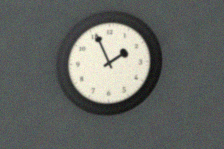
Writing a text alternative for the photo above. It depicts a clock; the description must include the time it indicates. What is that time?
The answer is 1:56
